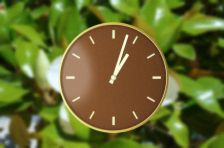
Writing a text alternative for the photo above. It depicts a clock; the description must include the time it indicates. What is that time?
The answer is 1:03
